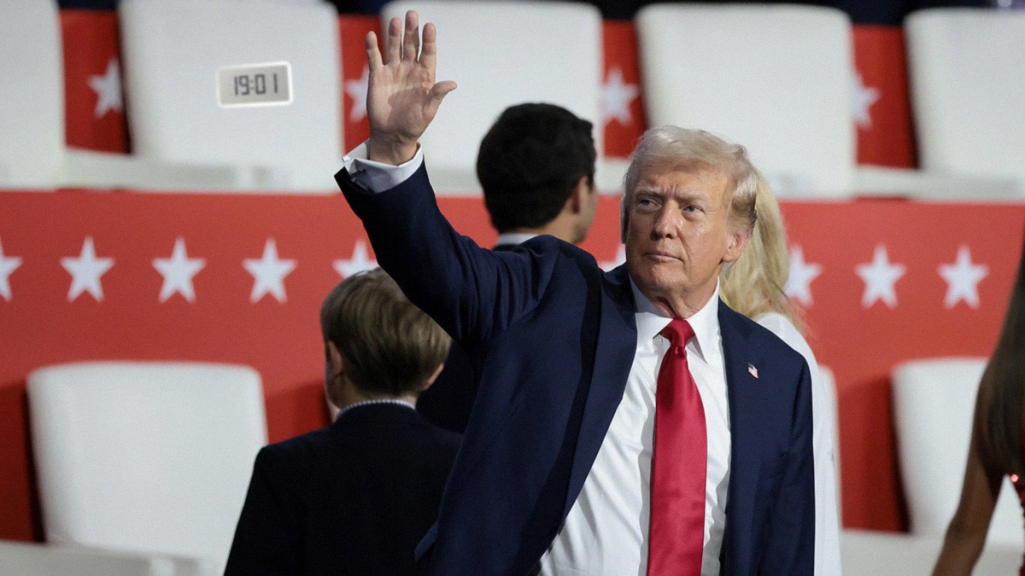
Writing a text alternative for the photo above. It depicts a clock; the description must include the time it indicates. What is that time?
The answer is 19:01
